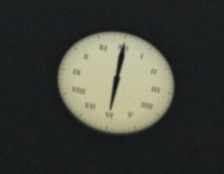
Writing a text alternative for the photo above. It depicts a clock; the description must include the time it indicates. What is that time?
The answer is 6:00
